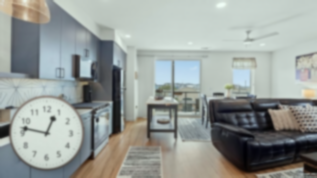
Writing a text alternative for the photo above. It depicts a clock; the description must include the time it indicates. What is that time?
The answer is 12:47
